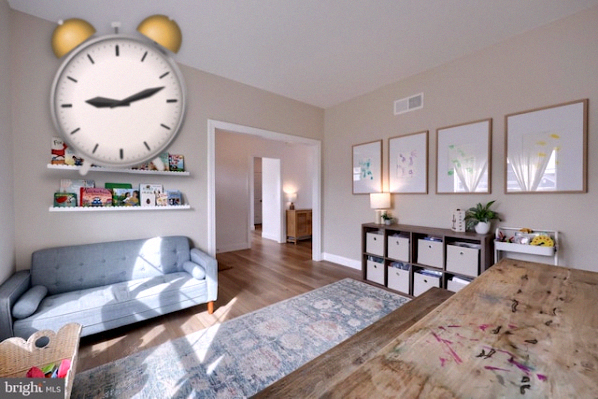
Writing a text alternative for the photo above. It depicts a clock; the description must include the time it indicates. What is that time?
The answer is 9:12
